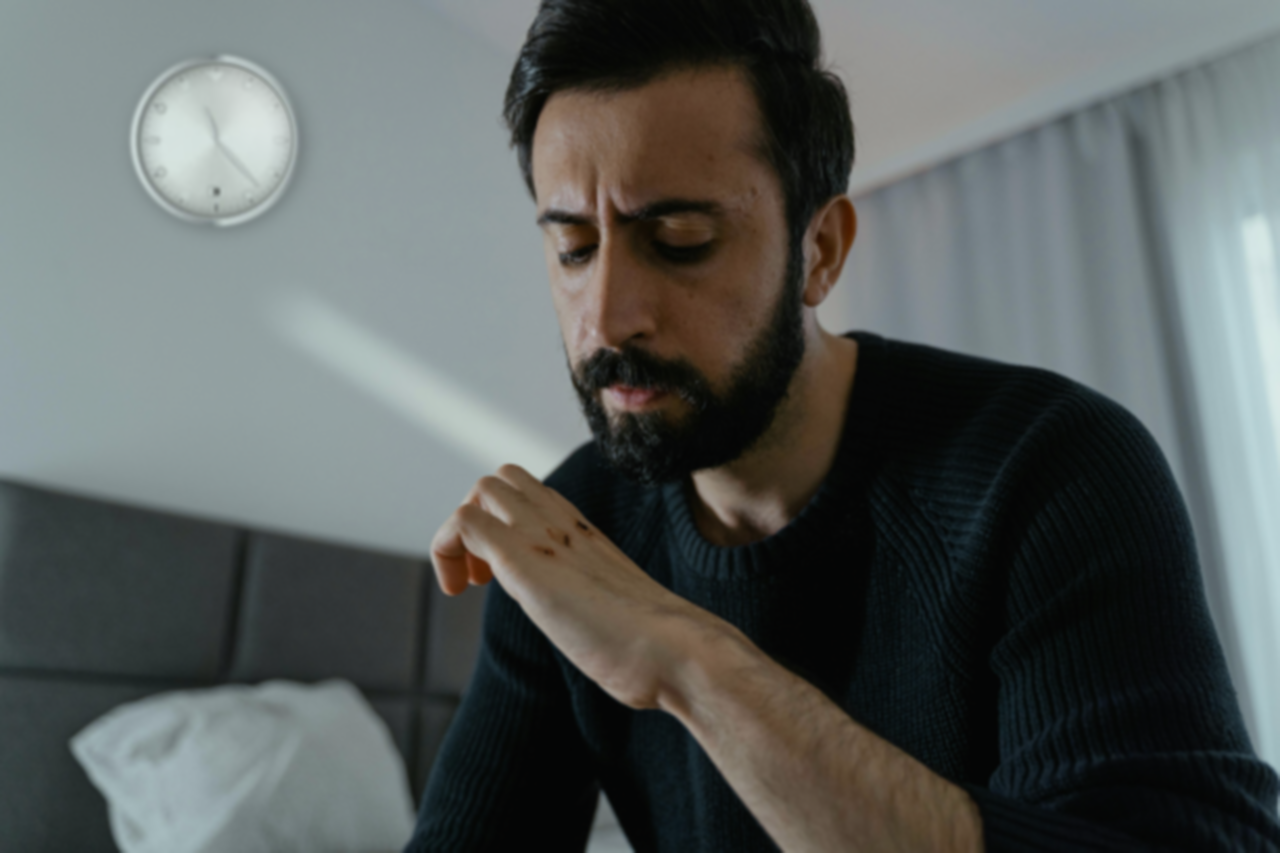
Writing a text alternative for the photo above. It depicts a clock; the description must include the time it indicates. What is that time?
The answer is 11:23
